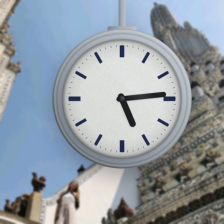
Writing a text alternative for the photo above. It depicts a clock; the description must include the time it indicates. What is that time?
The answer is 5:14
